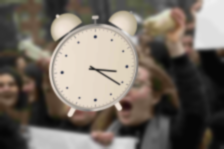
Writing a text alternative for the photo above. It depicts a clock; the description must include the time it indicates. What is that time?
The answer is 3:21
